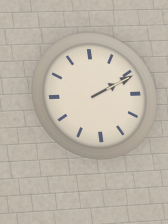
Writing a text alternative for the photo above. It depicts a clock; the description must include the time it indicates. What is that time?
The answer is 2:11
